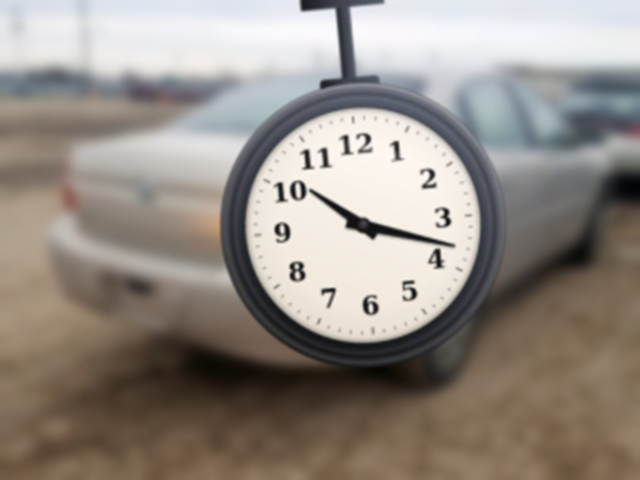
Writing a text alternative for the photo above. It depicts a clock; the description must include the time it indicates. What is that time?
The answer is 10:18
